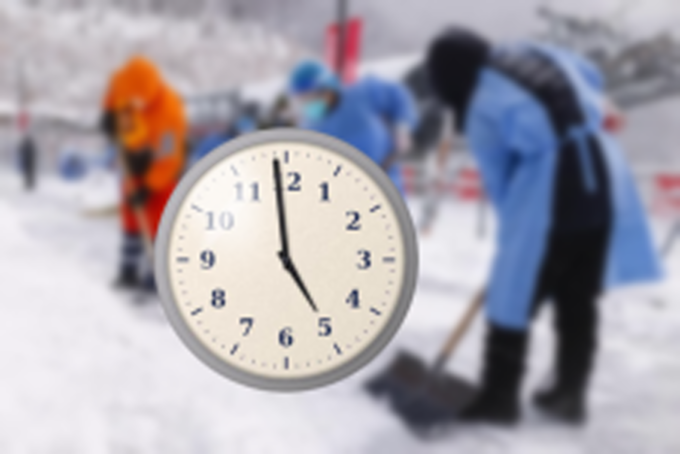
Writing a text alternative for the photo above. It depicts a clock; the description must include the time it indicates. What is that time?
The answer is 4:59
